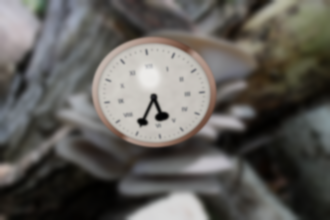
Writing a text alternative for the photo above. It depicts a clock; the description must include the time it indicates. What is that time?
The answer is 5:35
